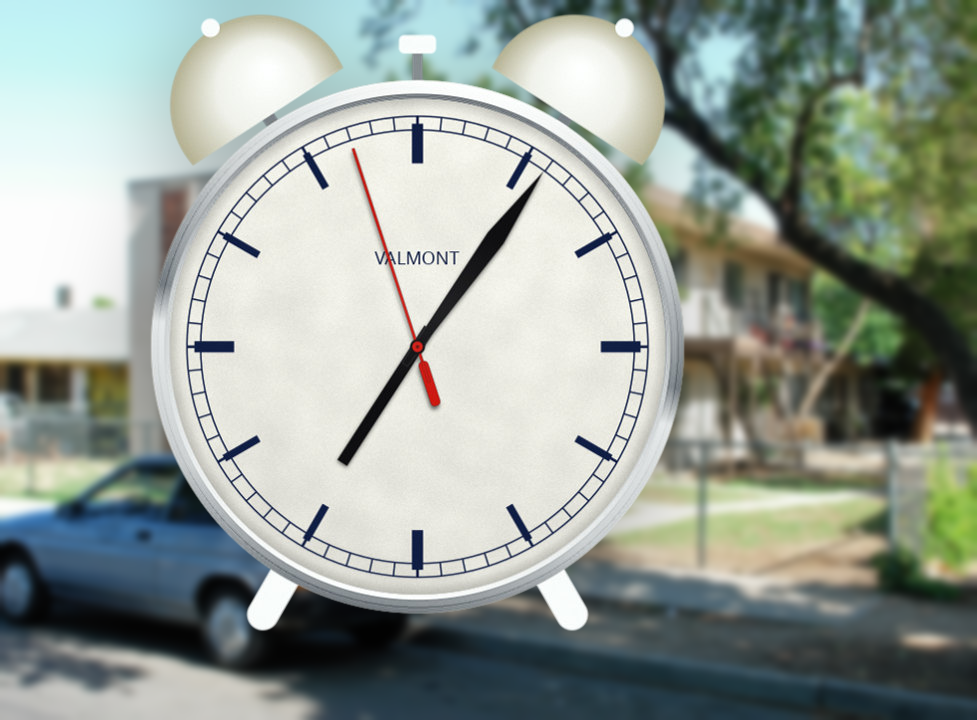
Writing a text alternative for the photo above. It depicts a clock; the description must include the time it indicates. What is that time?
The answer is 7:05:57
